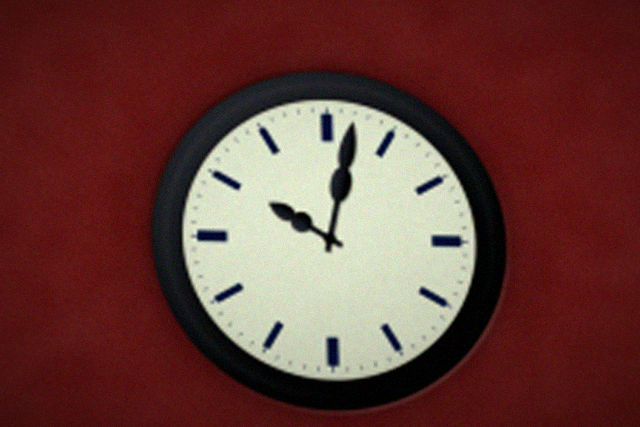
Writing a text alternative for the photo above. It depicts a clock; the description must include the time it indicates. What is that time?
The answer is 10:02
